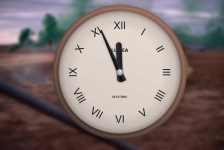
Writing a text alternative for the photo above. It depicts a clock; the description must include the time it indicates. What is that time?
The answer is 11:56
